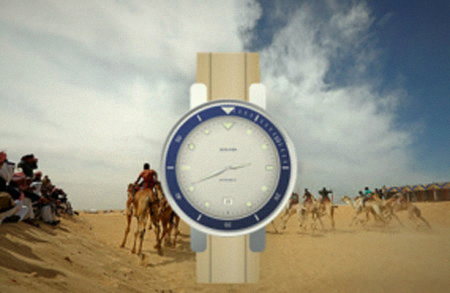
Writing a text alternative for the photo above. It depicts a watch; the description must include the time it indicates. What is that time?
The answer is 2:41
